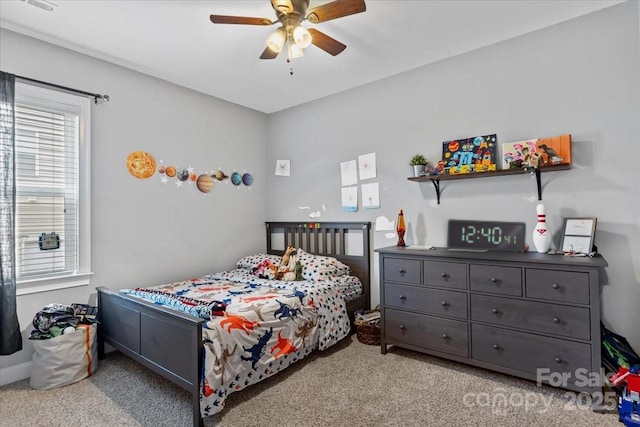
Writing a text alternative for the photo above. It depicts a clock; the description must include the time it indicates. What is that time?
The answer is 12:40:41
